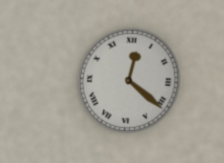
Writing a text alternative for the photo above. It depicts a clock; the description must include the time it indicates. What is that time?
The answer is 12:21
